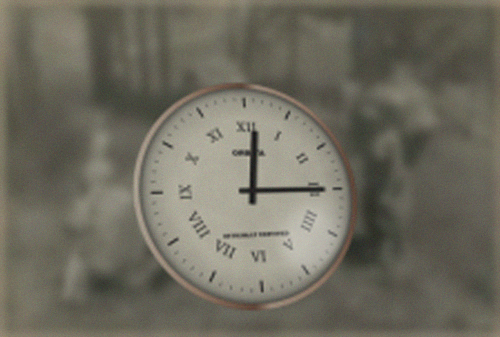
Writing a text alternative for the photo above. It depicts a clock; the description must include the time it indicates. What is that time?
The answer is 12:15
